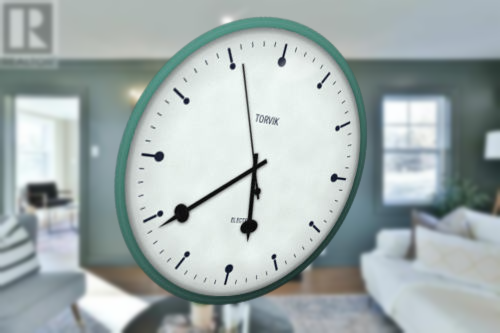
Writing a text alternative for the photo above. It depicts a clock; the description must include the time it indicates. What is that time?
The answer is 5:38:56
